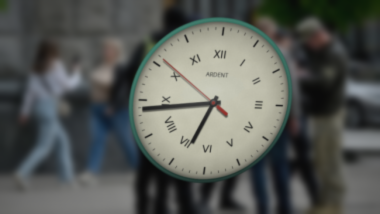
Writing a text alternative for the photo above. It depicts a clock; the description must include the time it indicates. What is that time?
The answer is 6:43:51
